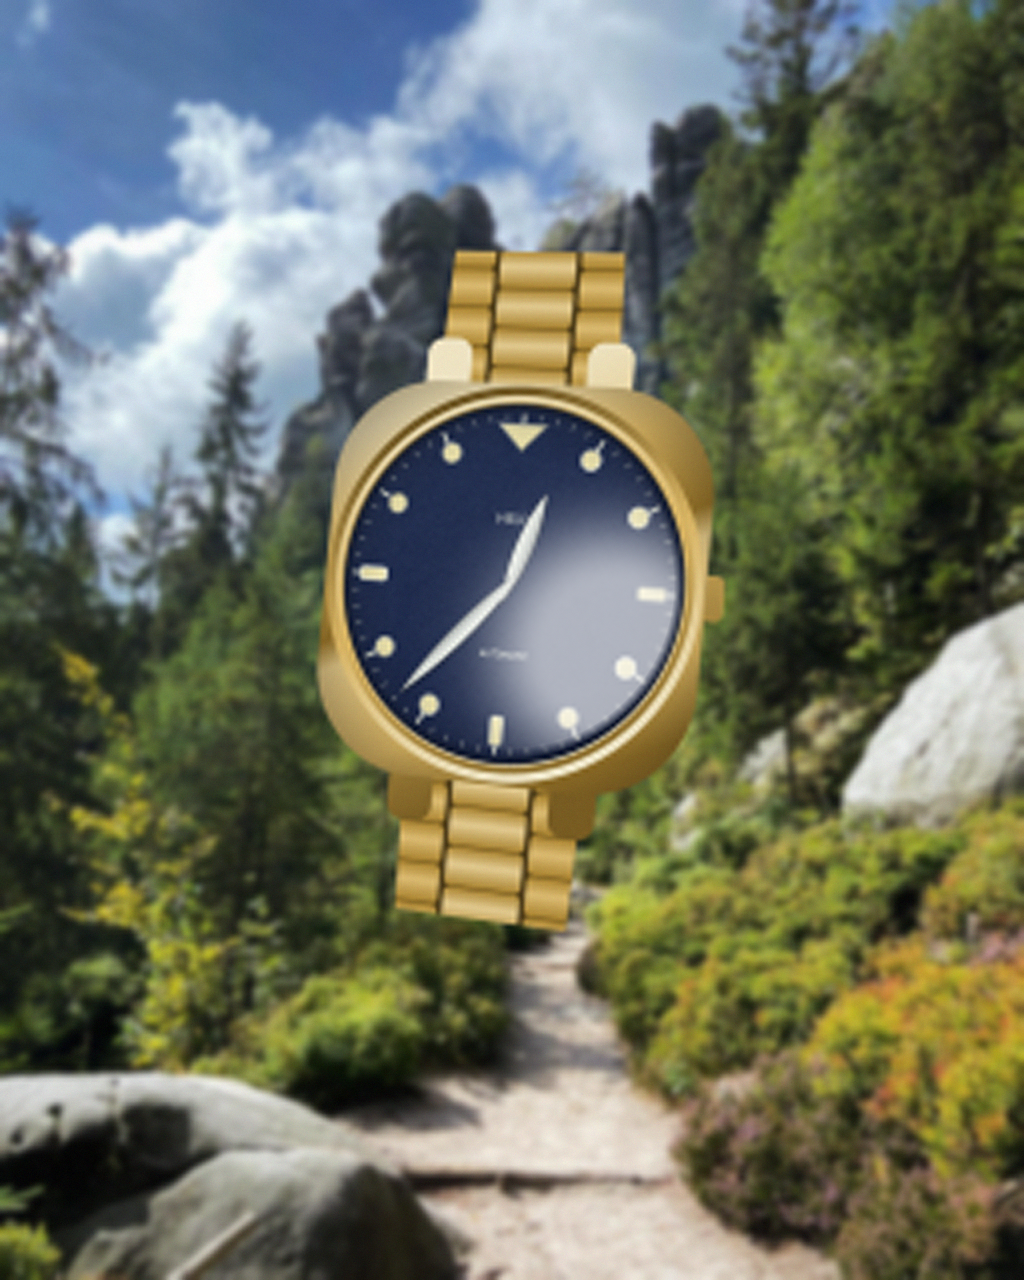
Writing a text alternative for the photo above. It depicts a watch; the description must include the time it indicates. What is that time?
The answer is 12:37
